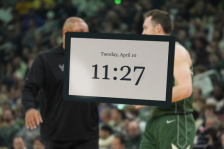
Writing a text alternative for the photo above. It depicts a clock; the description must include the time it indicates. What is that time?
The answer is 11:27
